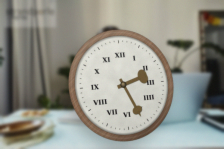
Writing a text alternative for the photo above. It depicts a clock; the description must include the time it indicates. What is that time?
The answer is 2:26
